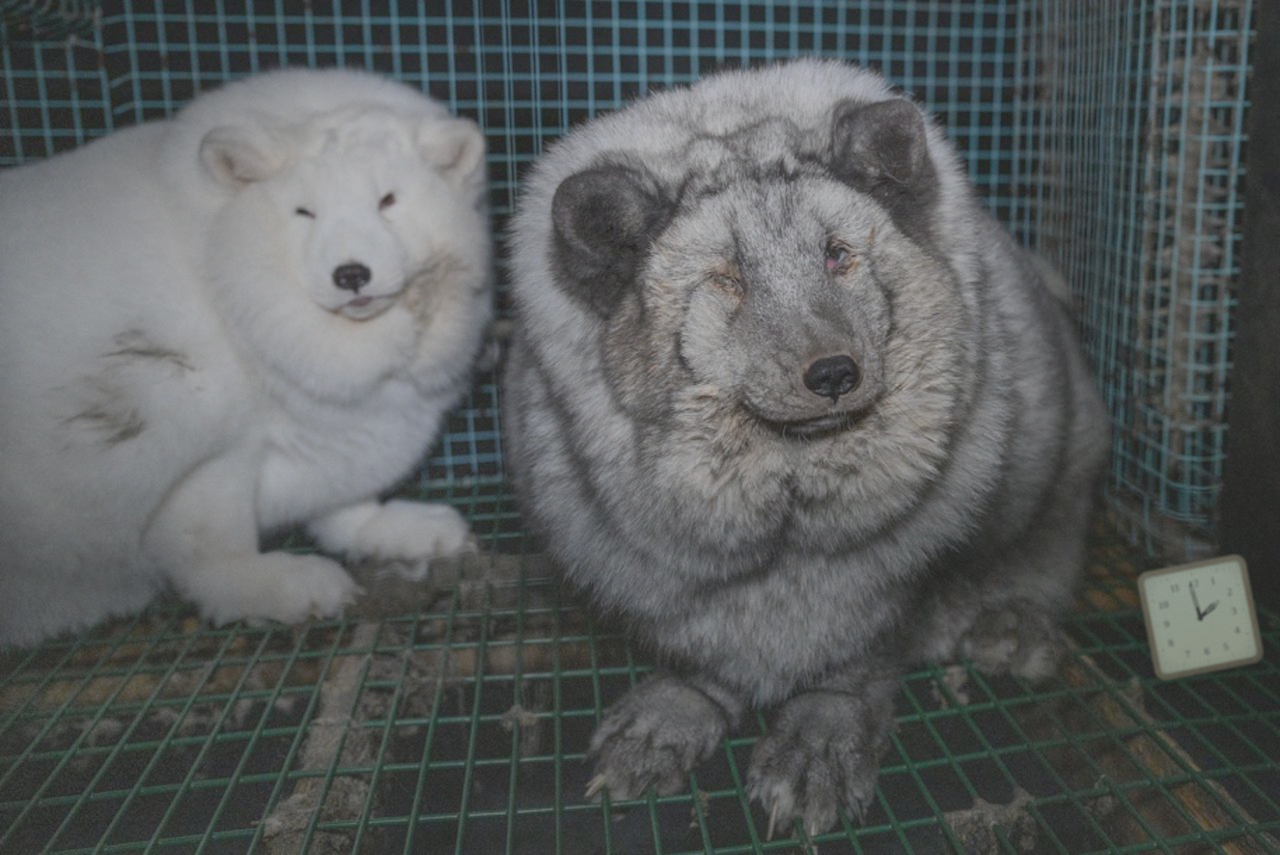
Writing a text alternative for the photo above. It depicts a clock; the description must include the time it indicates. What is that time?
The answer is 1:59
